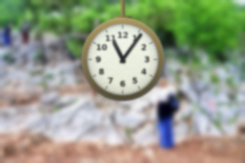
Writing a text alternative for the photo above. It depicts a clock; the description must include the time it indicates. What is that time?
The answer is 11:06
